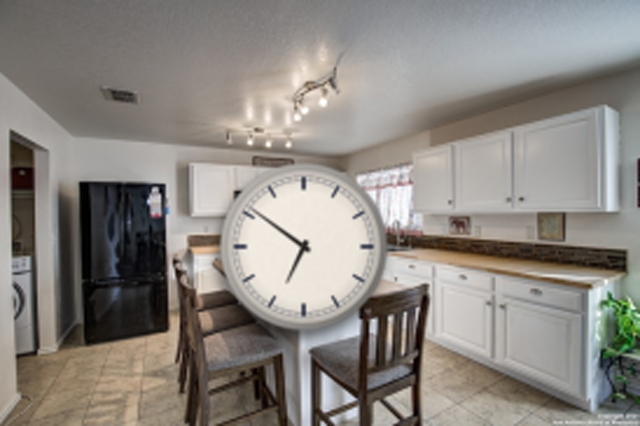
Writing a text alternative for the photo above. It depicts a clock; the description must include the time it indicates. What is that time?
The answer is 6:51
